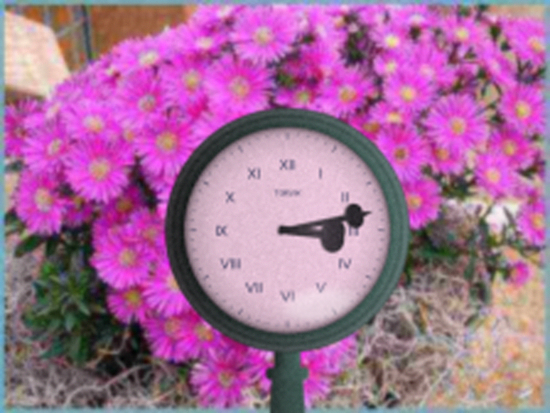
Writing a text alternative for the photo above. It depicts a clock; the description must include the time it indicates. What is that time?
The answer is 3:13
